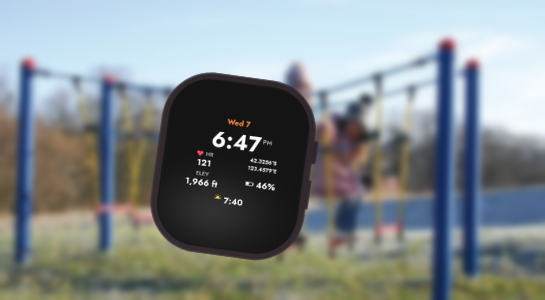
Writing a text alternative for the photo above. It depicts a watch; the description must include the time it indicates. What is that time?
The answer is 6:47
